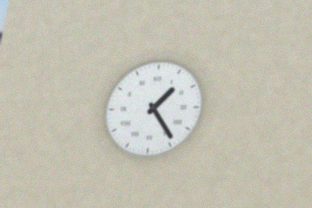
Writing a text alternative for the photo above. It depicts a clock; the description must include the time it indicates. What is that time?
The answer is 1:24
